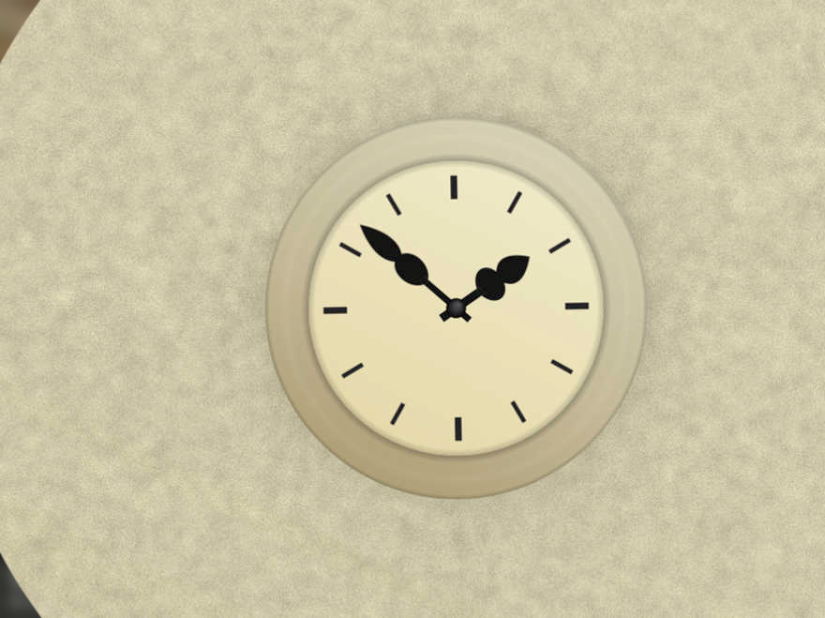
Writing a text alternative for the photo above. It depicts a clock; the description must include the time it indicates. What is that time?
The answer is 1:52
